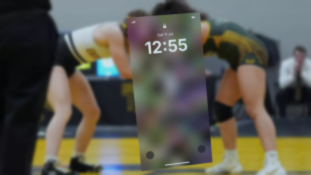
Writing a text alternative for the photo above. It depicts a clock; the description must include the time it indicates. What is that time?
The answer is 12:55
